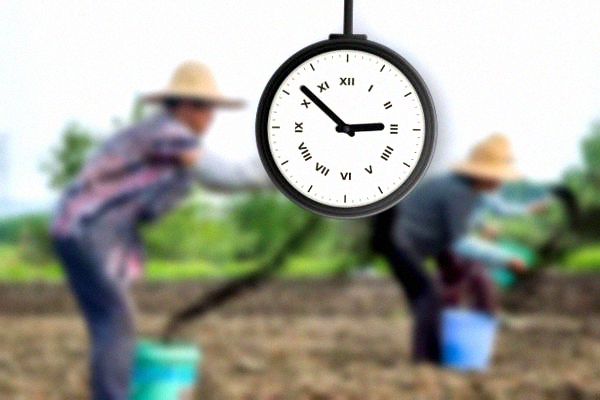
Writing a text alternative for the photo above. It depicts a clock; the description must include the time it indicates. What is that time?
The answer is 2:52
